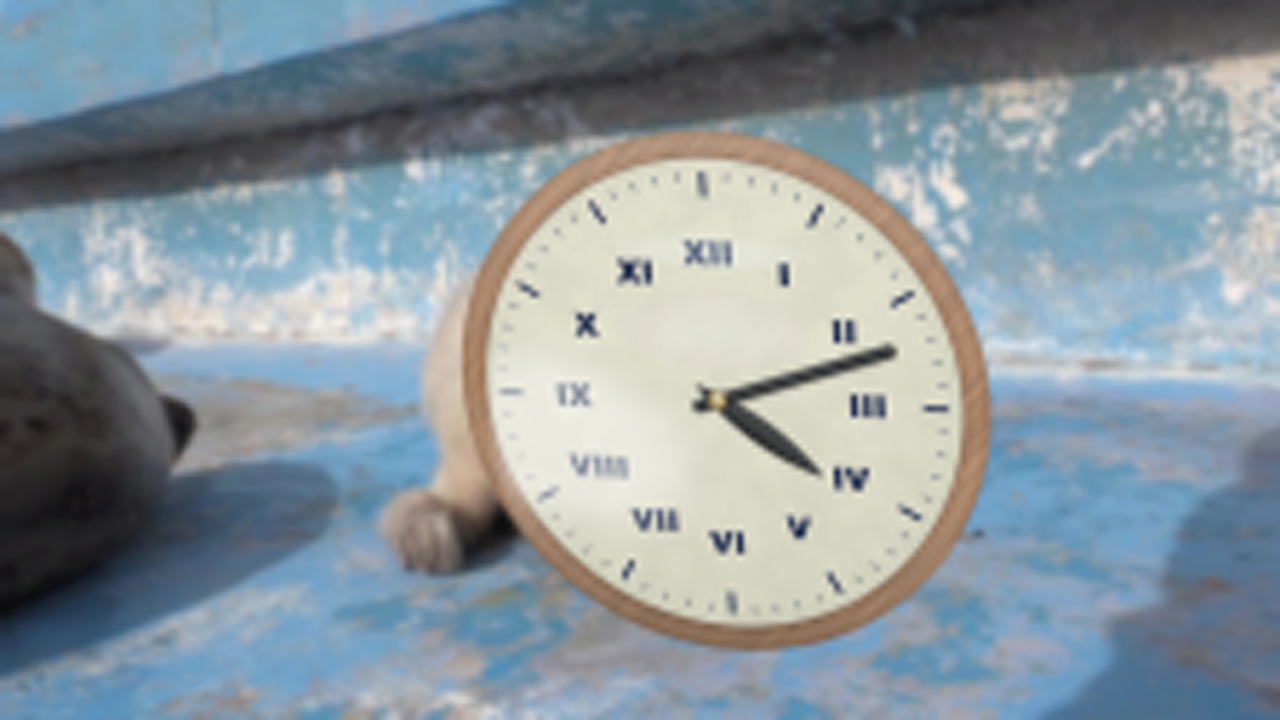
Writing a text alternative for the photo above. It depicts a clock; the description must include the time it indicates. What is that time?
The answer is 4:12
